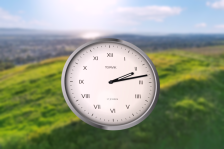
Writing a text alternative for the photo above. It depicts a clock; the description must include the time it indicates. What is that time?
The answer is 2:13
